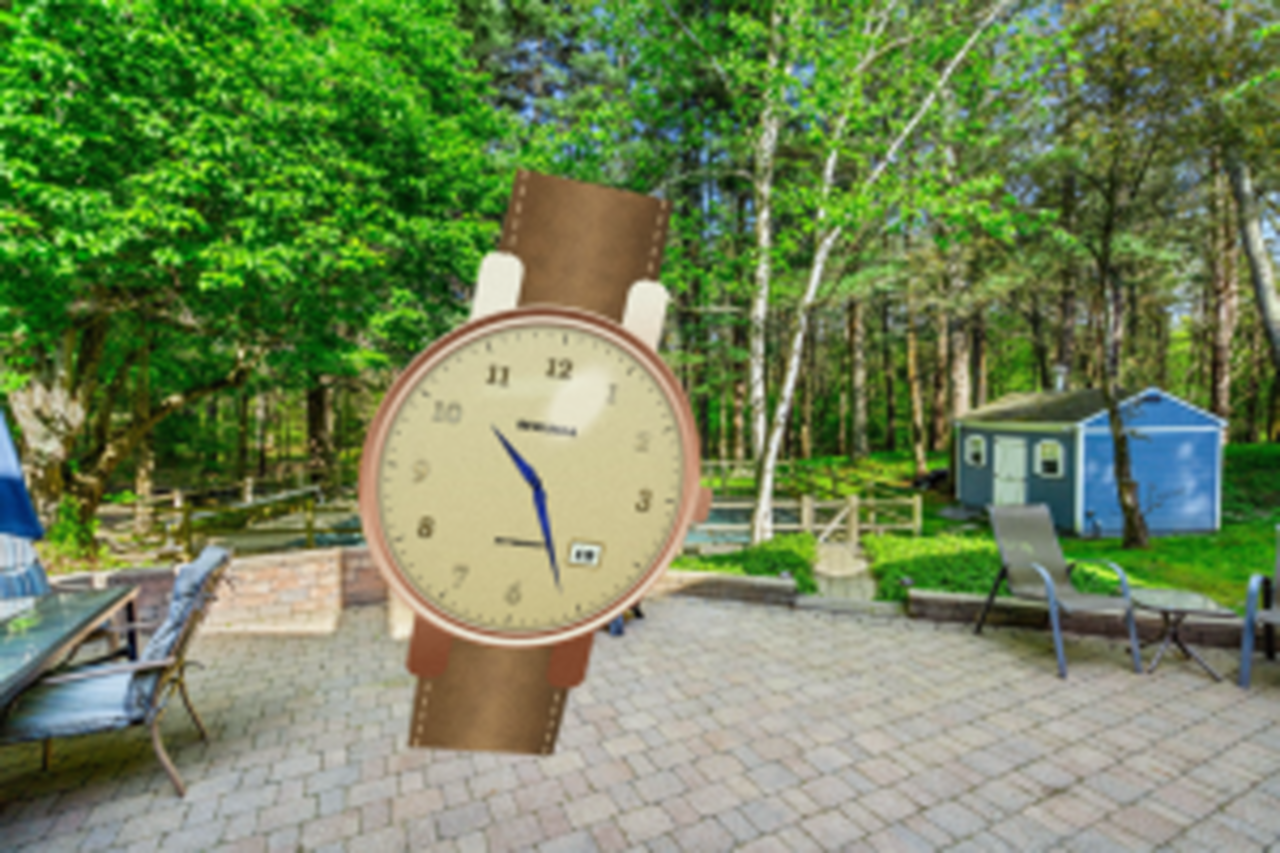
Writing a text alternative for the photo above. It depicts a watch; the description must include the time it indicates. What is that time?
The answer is 10:26
